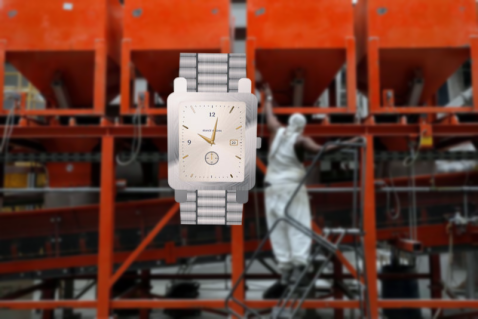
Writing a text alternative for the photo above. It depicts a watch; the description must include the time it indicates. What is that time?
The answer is 10:02
